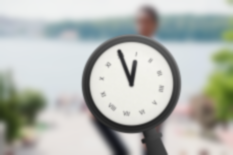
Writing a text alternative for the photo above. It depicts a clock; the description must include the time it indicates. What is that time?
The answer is 1:00
